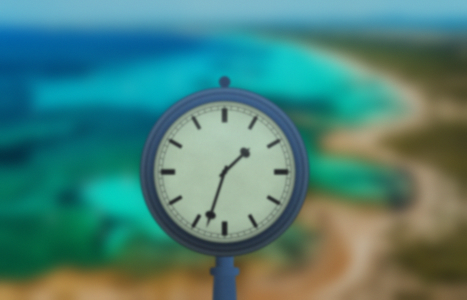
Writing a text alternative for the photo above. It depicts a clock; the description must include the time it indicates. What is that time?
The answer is 1:33
